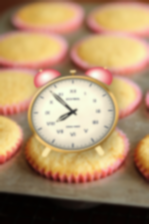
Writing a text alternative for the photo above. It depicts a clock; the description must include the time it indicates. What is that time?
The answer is 7:53
